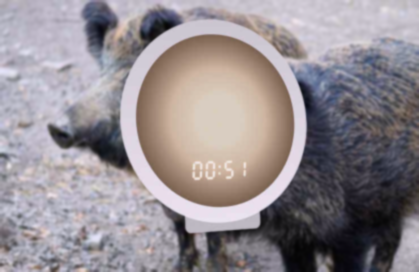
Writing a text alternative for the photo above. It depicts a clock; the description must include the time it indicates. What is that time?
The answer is 0:51
